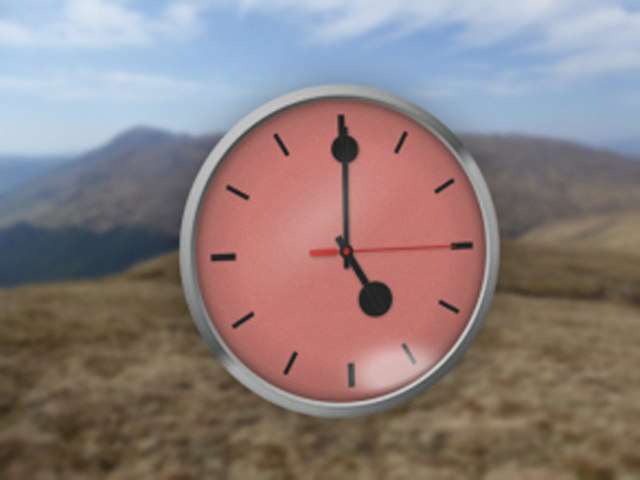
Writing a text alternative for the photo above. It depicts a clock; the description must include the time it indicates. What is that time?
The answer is 5:00:15
